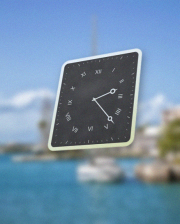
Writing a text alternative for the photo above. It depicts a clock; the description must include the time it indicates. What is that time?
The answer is 2:23
